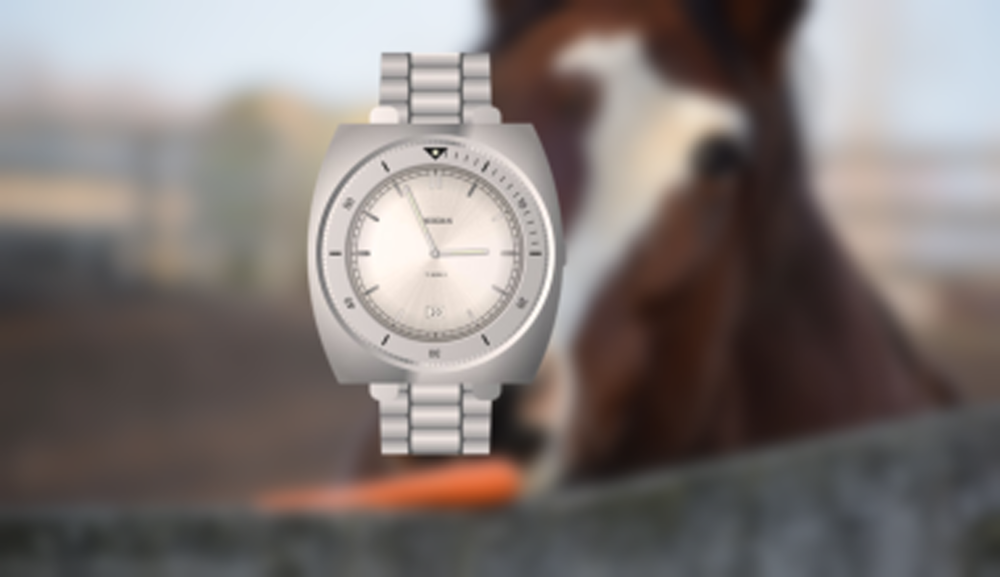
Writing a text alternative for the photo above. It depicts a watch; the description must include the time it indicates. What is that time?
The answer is 2:56
